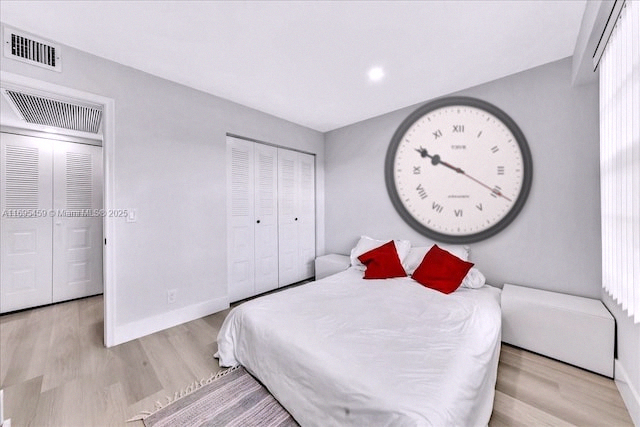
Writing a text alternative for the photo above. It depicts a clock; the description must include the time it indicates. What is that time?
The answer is 9:49:20
